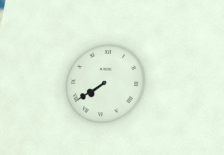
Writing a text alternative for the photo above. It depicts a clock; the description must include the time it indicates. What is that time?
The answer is 7:39
